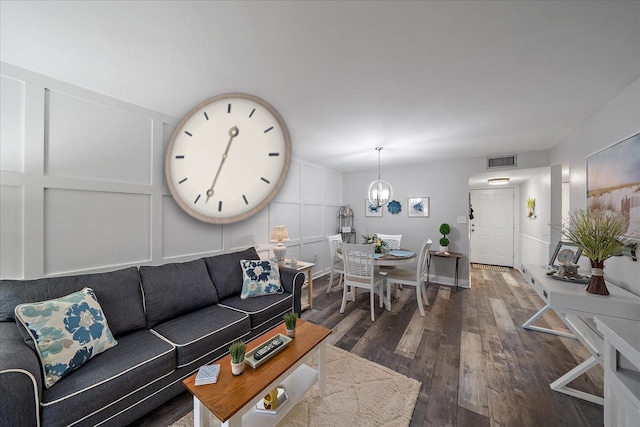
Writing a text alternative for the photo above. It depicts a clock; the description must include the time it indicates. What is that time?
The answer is 12:33
